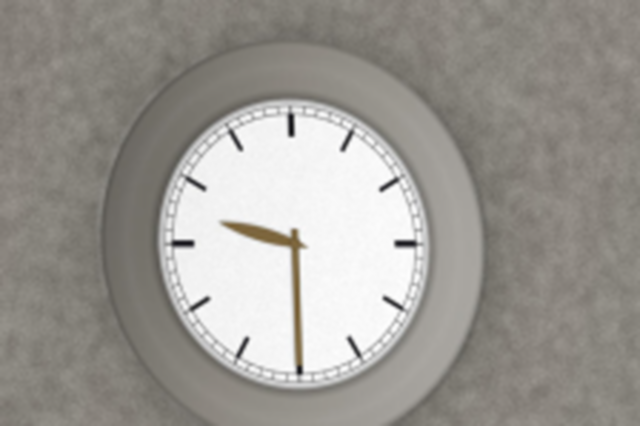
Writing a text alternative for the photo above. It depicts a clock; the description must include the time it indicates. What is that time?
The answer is 9:30
